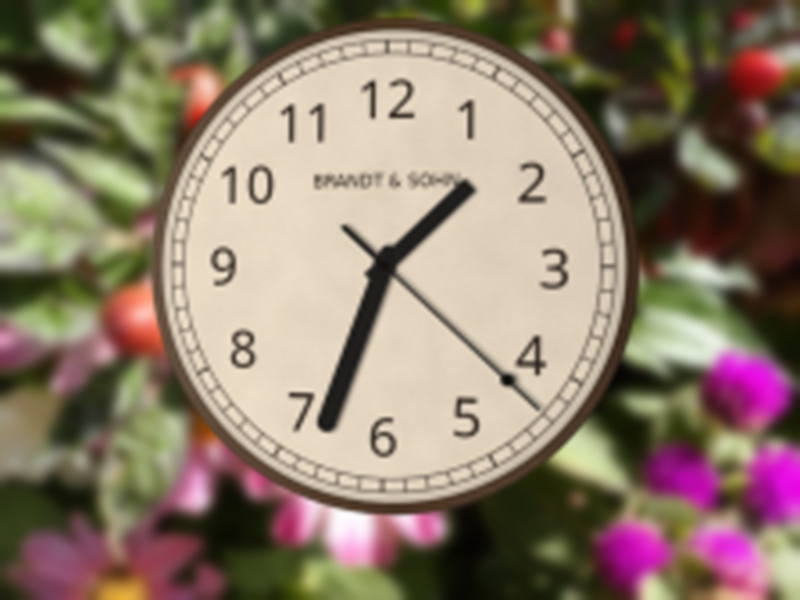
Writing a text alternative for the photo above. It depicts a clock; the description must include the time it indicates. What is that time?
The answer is 1:33:22
